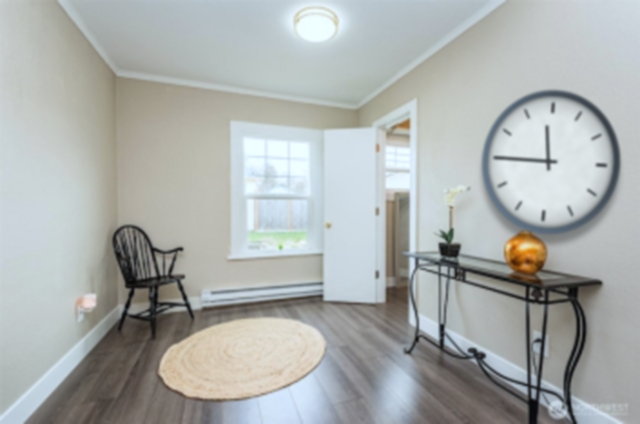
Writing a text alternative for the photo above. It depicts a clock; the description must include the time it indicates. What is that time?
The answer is 11:45
